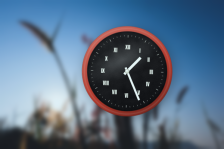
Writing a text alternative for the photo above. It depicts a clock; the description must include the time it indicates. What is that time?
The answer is 1:26
